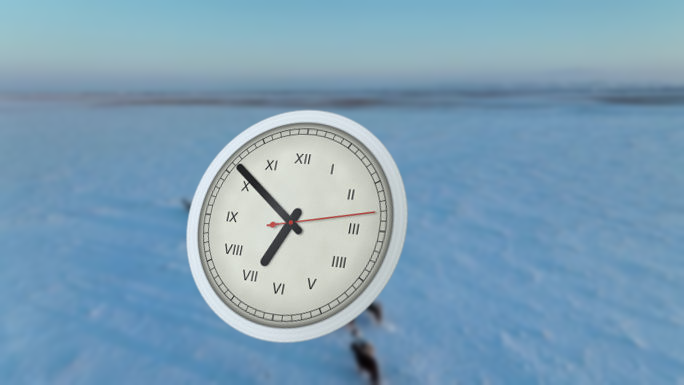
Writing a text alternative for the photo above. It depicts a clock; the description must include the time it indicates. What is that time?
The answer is 6:51:13
